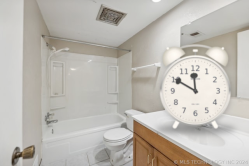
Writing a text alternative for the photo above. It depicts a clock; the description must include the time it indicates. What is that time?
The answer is 11:50
